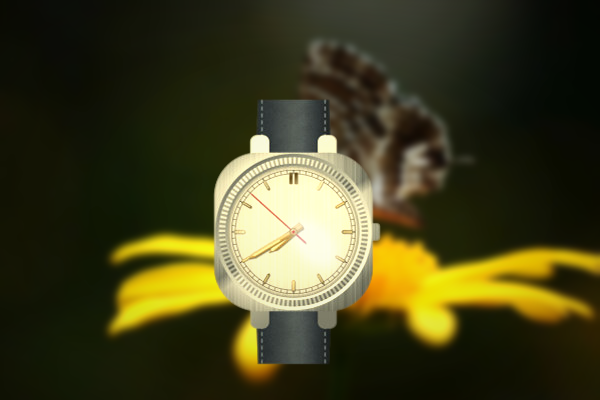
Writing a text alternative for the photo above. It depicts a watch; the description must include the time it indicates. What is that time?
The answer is 7:39:52
